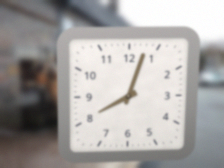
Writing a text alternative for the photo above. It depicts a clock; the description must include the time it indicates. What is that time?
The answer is 8:03
